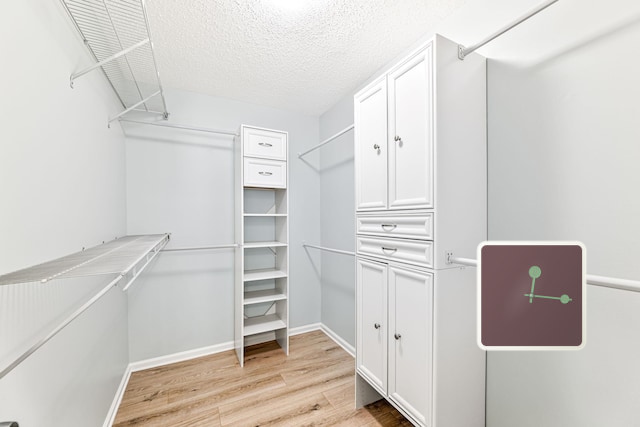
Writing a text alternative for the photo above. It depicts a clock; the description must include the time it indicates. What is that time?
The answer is 12:16
